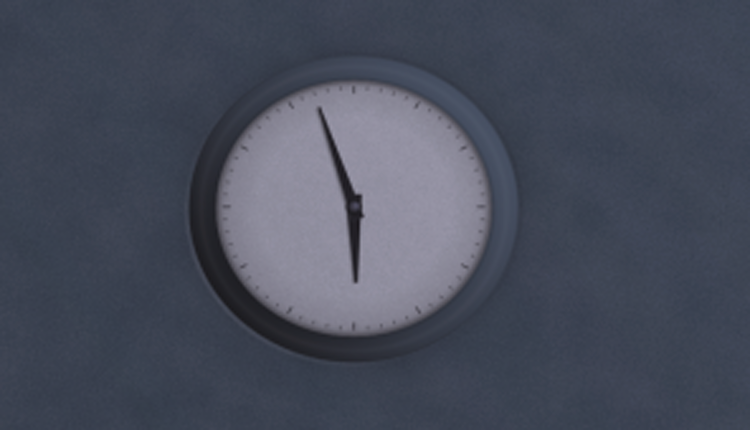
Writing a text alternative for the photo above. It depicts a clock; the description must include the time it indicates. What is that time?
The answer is 5:57
